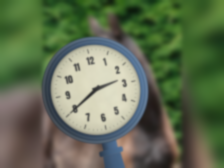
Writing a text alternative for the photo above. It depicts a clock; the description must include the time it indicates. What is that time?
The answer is 2:40
